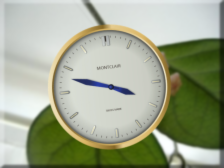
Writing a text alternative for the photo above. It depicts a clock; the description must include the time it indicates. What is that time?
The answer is 3:48
